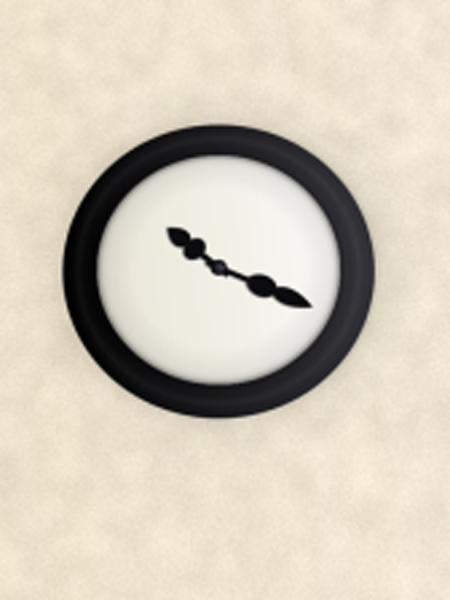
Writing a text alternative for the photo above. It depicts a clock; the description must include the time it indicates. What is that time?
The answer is 10:19
